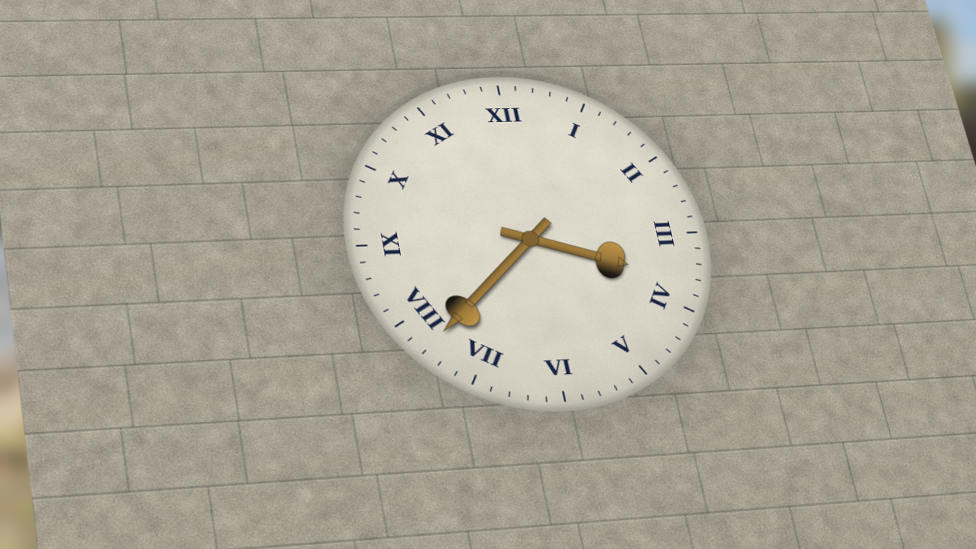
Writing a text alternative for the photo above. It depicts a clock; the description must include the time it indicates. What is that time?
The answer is 3:38
